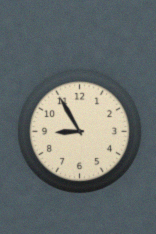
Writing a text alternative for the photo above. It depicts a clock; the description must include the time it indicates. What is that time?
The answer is 8:55
